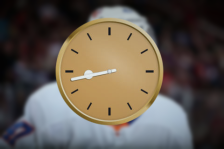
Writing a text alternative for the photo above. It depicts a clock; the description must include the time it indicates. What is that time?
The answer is 8:43
